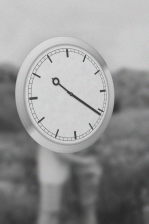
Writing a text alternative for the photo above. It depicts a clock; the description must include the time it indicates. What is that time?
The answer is 10:21
